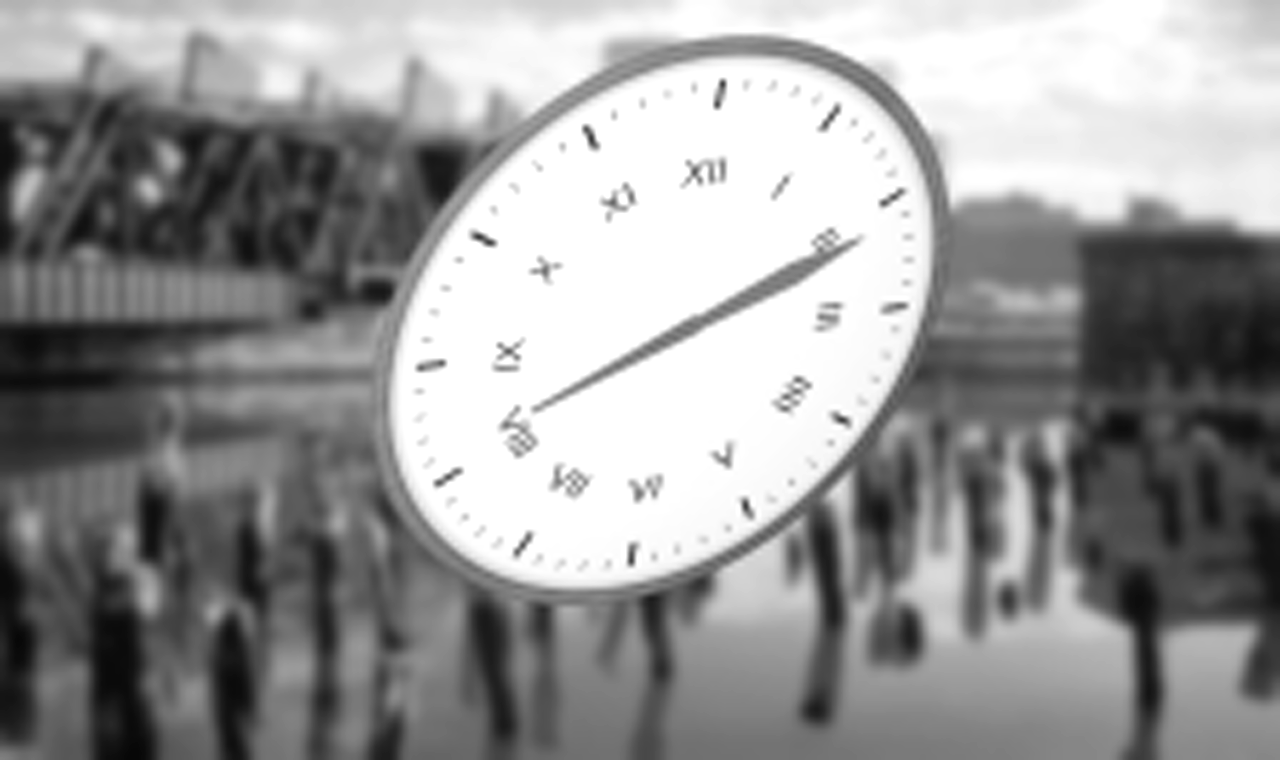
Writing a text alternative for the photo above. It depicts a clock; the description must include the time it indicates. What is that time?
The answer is 8:11
